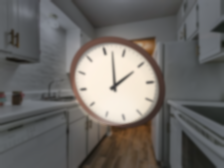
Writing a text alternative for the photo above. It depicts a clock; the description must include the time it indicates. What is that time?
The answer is 2:02
